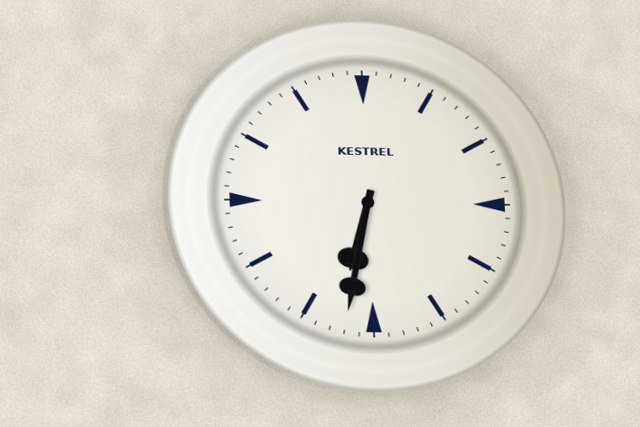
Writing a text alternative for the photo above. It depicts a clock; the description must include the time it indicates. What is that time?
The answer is 6:32
